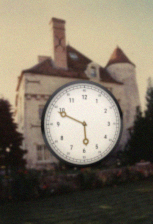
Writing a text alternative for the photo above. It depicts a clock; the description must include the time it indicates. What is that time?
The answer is 5:49
